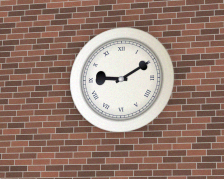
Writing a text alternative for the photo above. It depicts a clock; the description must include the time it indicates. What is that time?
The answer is 9:10
